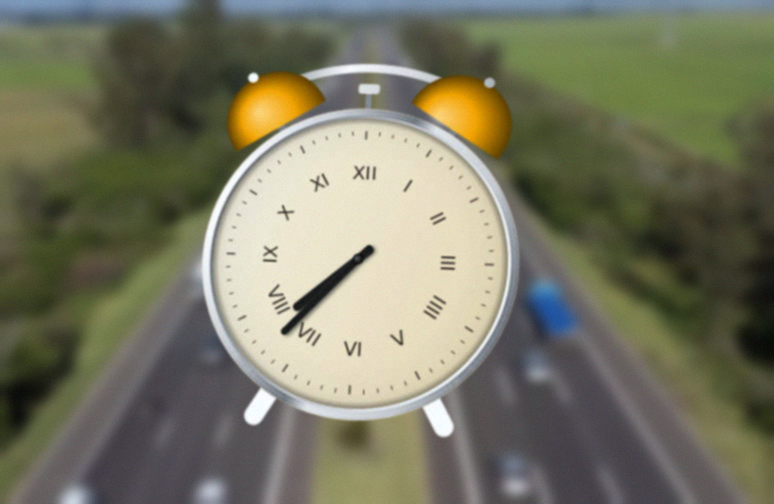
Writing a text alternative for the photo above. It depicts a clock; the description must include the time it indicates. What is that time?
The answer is 7:37
